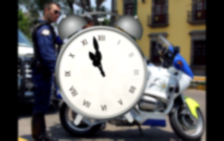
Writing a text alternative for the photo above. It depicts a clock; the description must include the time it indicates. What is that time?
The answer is 10:58
